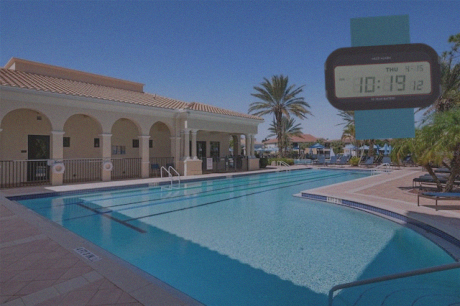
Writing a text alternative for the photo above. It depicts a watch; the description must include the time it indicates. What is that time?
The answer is 10:19:12
